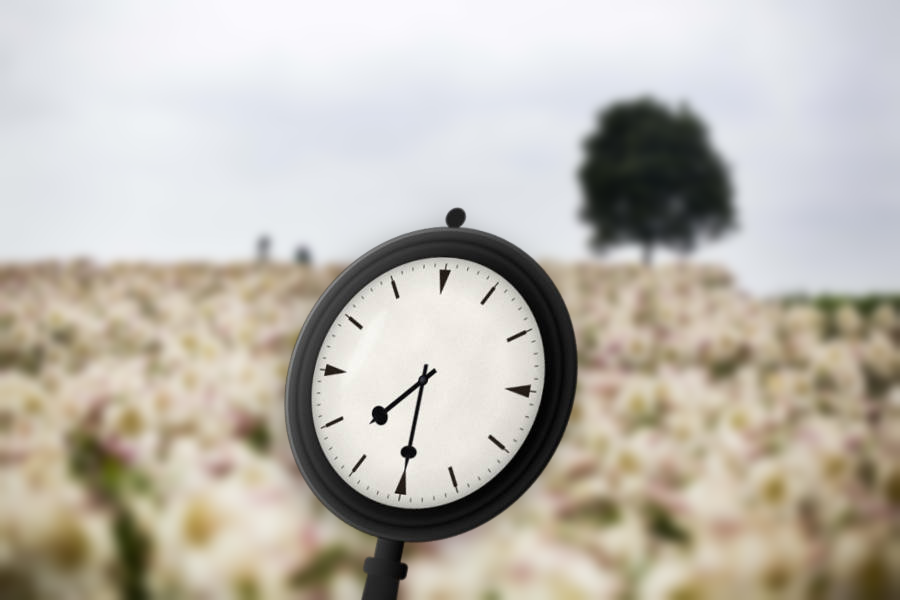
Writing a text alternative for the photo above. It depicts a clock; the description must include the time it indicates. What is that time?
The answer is 7:30
